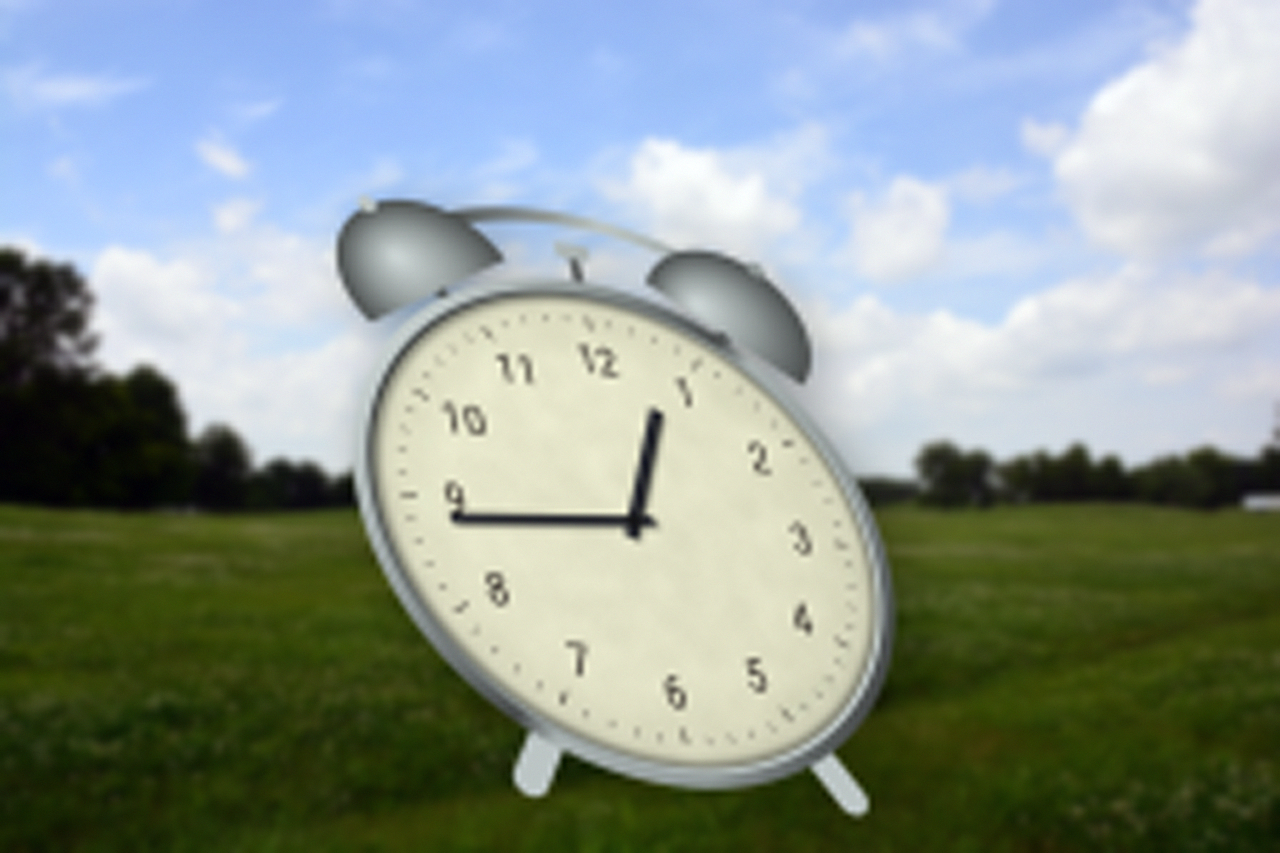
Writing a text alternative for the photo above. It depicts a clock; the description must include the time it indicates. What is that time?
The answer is 12:44
